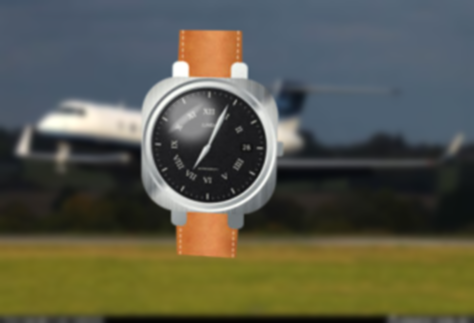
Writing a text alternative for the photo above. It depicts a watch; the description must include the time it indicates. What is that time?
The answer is 7:04
